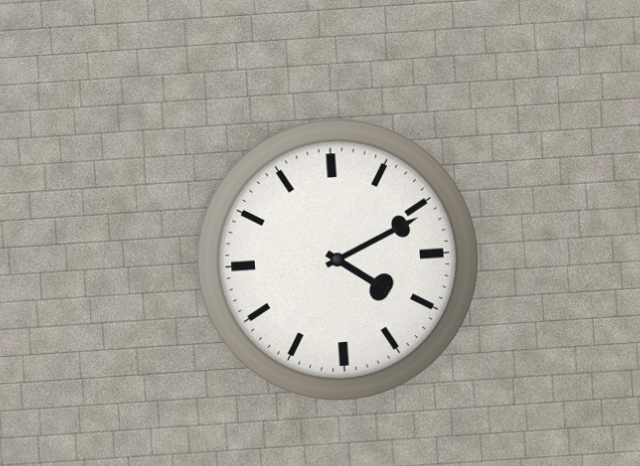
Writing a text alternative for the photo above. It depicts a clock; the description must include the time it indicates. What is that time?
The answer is 4:11
